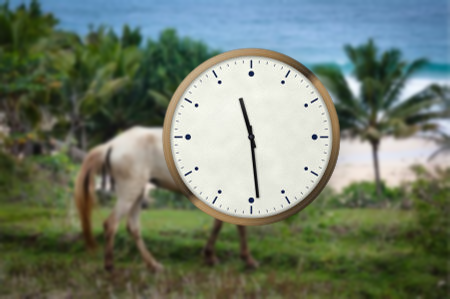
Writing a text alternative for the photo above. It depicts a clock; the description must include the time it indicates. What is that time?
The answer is 11:29
